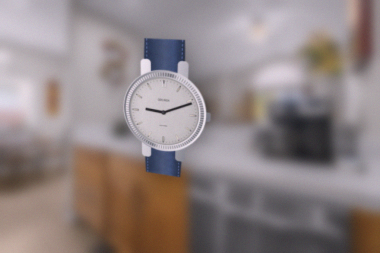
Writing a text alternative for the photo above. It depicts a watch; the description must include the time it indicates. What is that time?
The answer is 9:11
